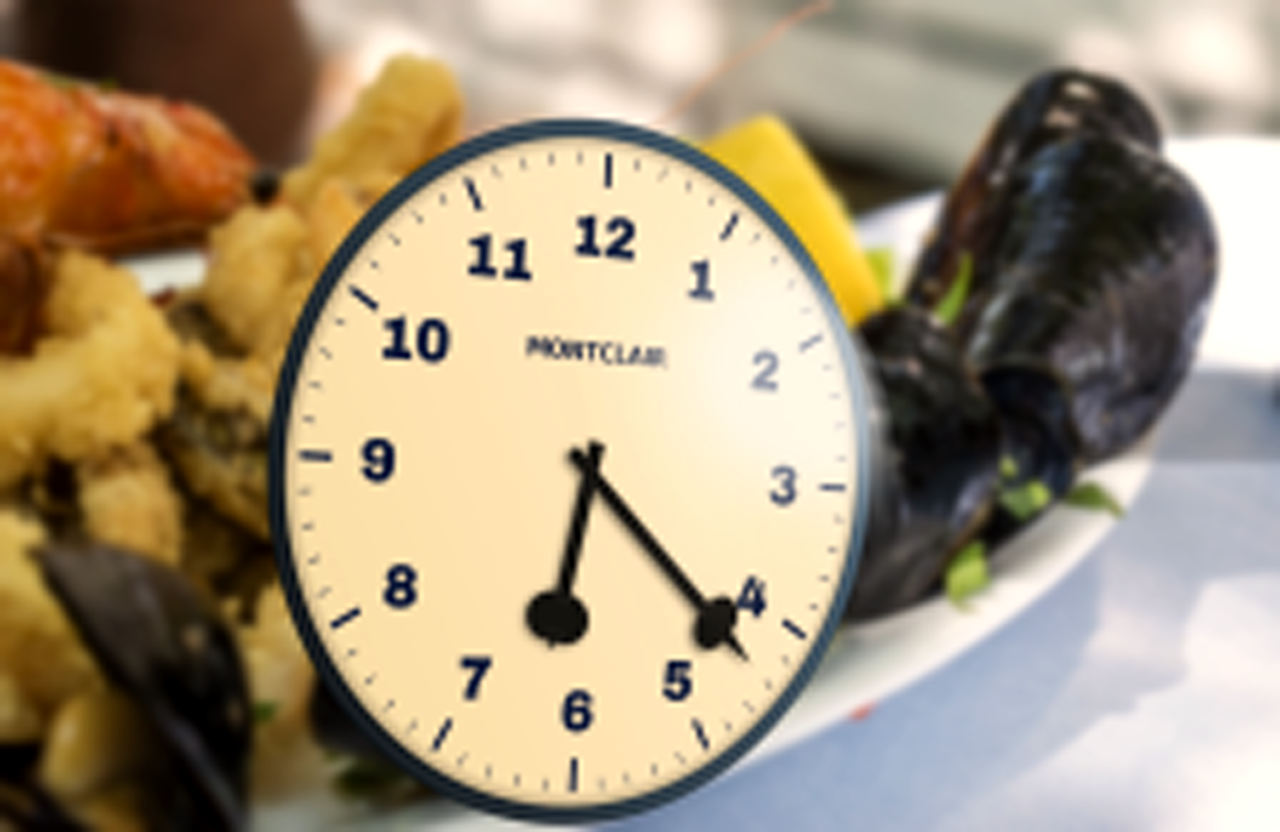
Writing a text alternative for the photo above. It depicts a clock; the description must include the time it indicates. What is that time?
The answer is 6:22
